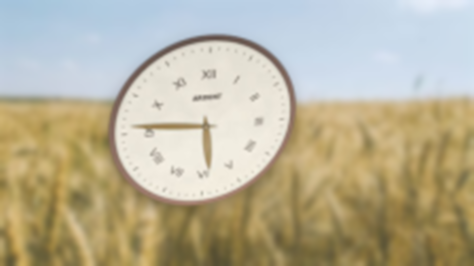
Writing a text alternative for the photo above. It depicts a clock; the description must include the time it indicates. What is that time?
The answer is 5:46
